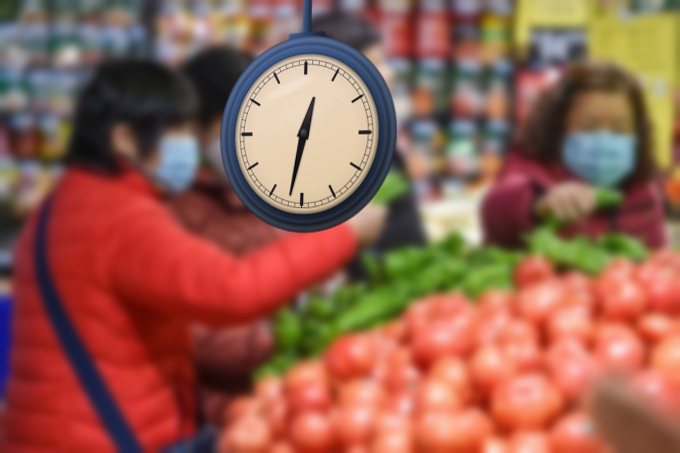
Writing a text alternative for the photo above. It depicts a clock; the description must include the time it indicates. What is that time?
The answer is 12:32
